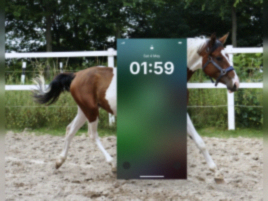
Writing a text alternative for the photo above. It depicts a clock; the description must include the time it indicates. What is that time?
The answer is 1:59
